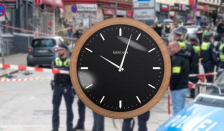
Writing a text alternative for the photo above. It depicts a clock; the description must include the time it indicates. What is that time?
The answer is 10:03
